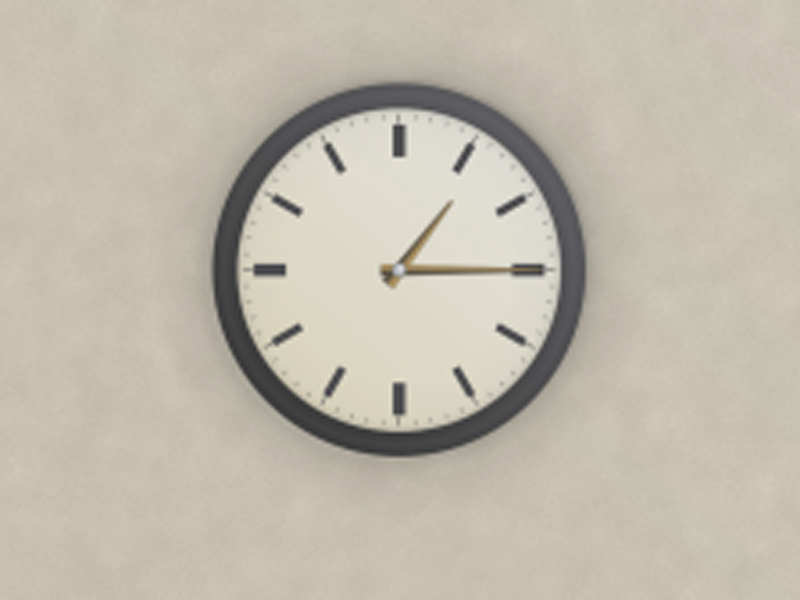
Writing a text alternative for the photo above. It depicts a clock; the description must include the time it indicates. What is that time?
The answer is 1:15
